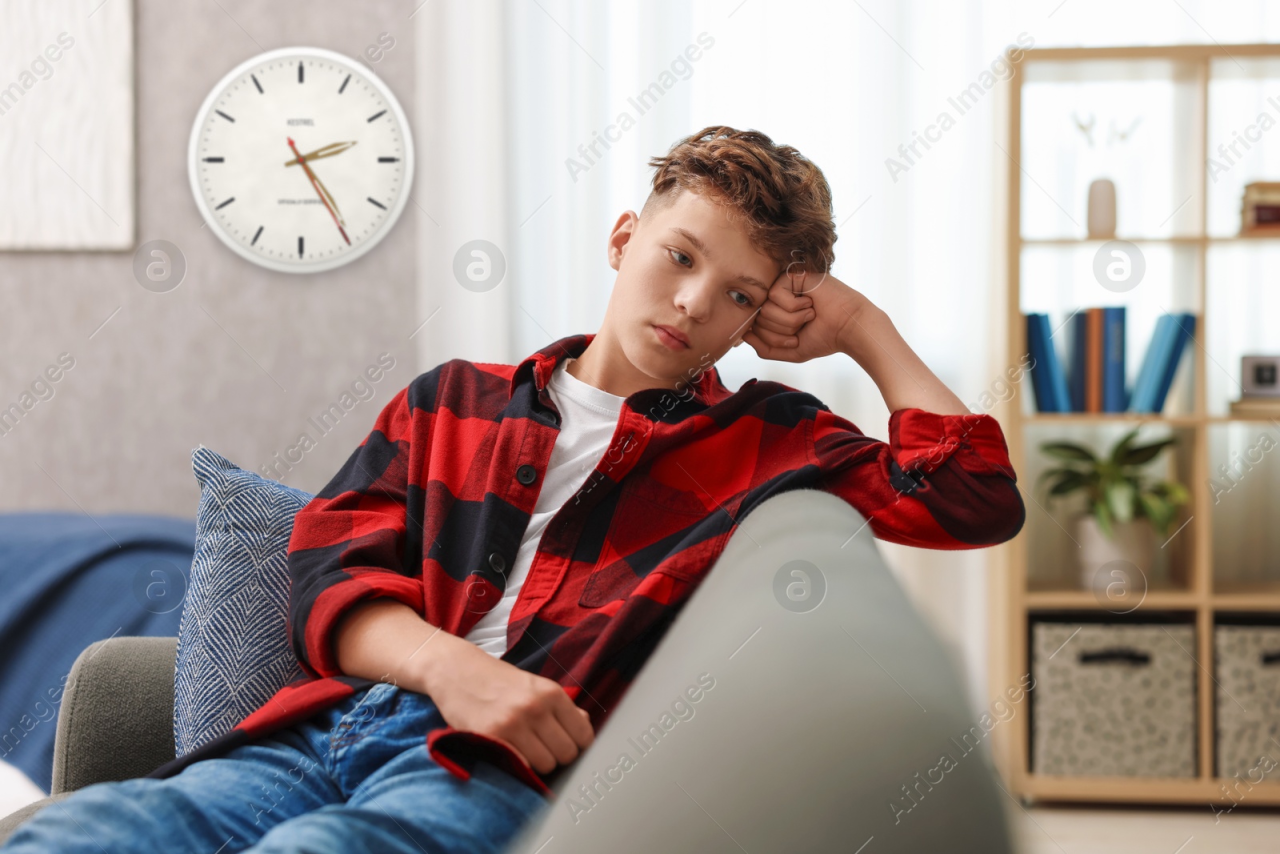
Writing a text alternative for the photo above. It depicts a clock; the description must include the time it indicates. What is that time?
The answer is 2:24:25
